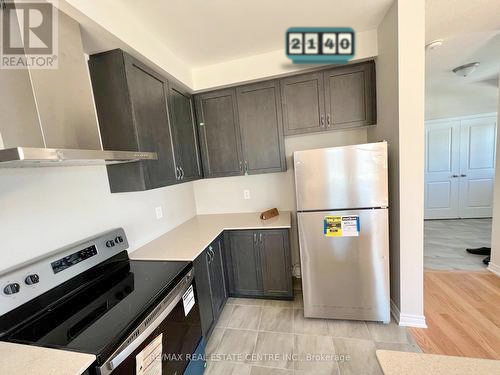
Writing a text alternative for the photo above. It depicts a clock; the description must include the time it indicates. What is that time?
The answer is 21:40
